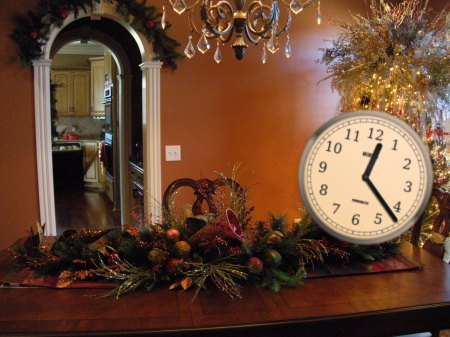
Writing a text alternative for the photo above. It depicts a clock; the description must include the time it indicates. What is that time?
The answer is 12:22
